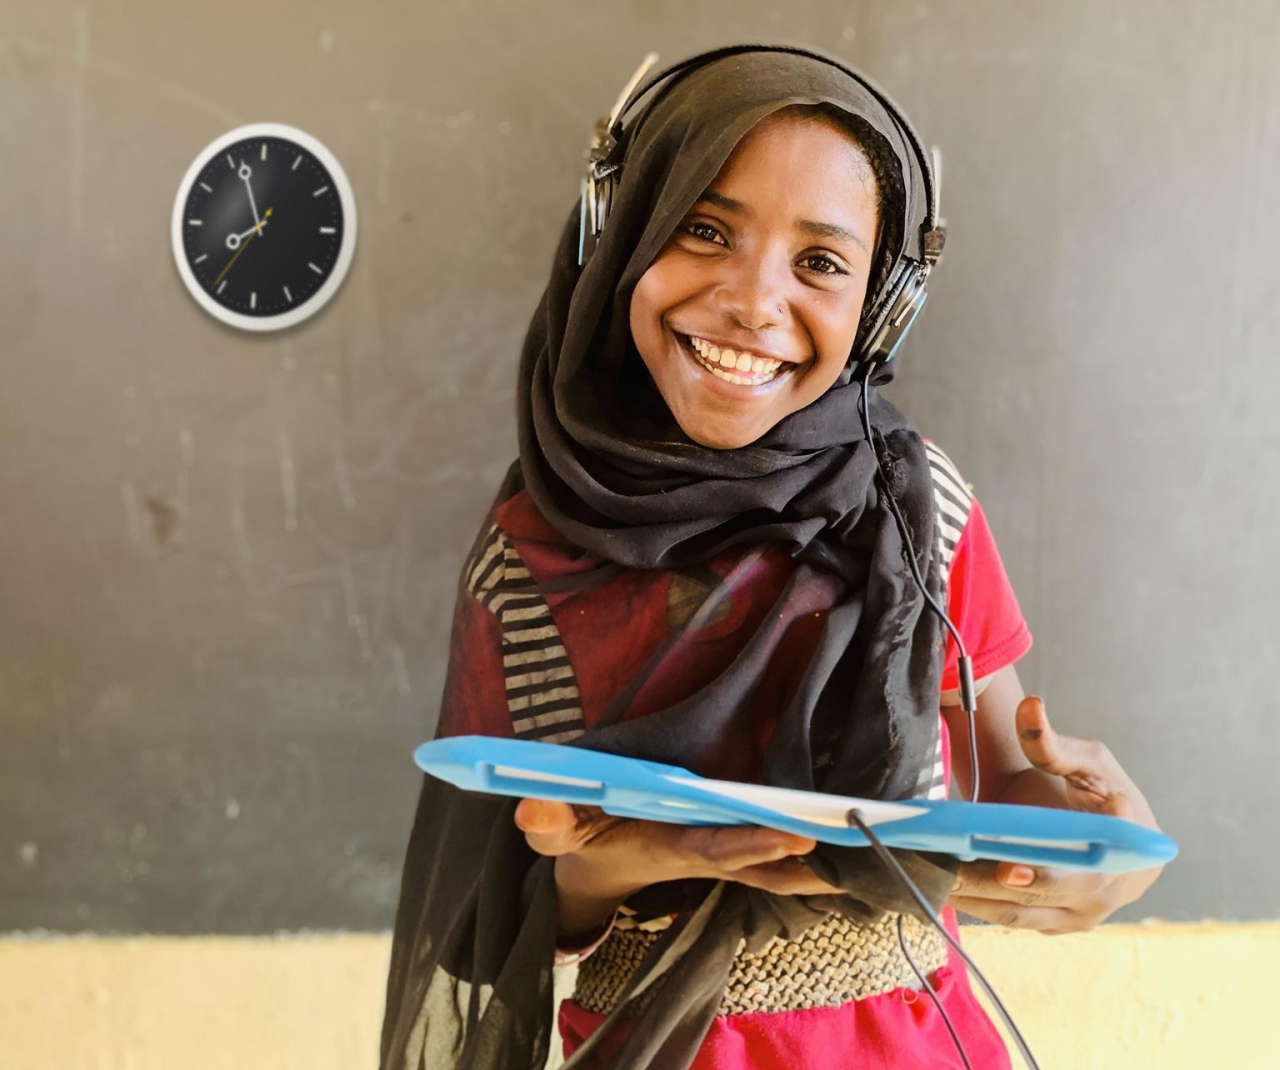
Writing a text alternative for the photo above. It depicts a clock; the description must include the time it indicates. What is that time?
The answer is 7:56:36
